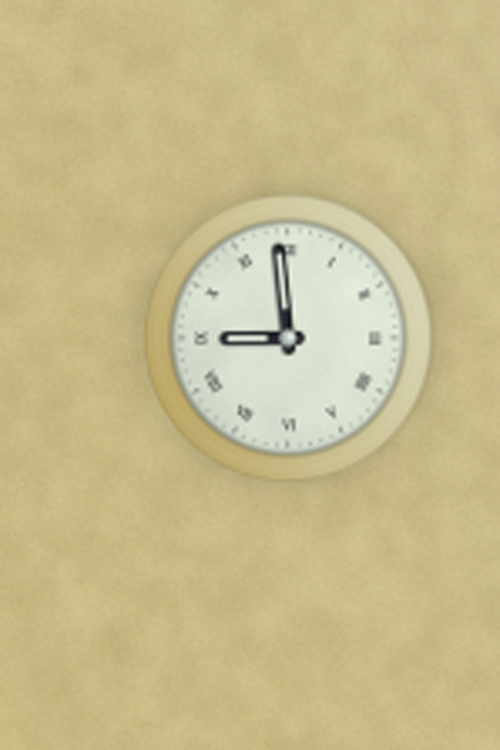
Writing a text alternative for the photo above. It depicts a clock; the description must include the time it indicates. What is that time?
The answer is 8:59
